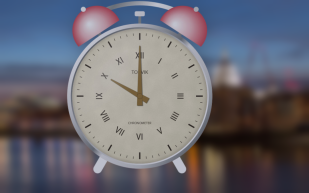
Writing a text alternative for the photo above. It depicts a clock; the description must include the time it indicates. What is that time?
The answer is 10:00
